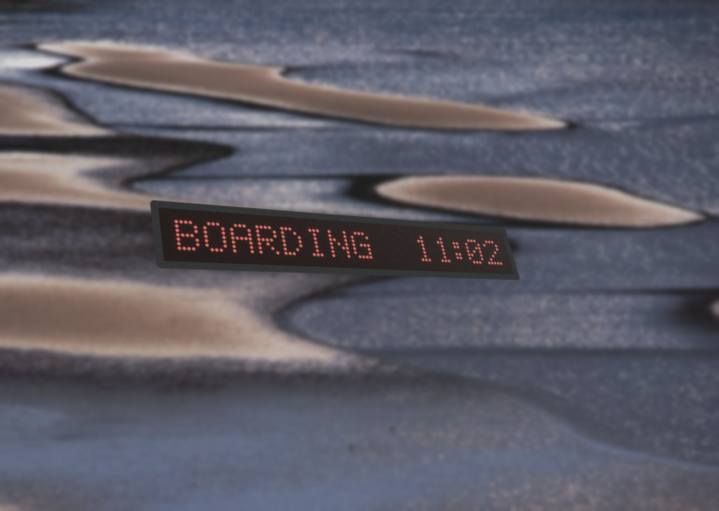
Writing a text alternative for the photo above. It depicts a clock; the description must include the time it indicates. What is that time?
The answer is 11:02
